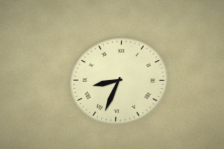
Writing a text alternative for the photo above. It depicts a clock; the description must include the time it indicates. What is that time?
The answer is 8:33
